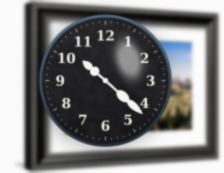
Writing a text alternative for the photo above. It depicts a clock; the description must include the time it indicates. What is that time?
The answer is 10:22
